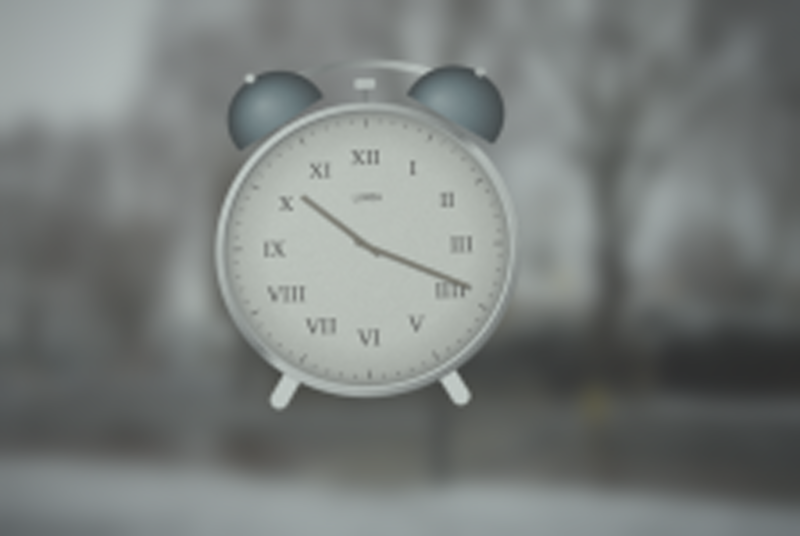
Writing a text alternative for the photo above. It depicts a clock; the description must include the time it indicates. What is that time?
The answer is 10:19
